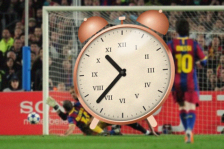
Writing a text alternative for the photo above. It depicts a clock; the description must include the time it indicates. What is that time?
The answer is 10:37
